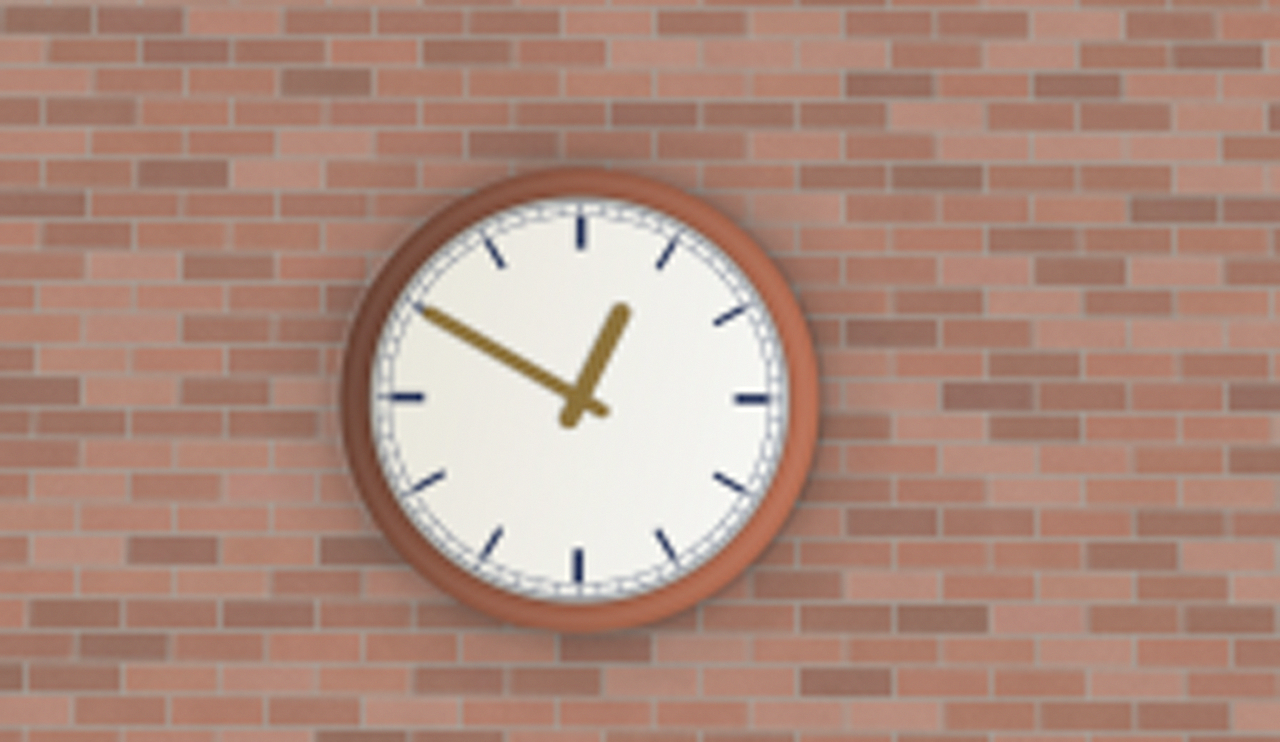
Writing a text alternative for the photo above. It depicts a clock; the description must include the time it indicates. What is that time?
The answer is 12:50
